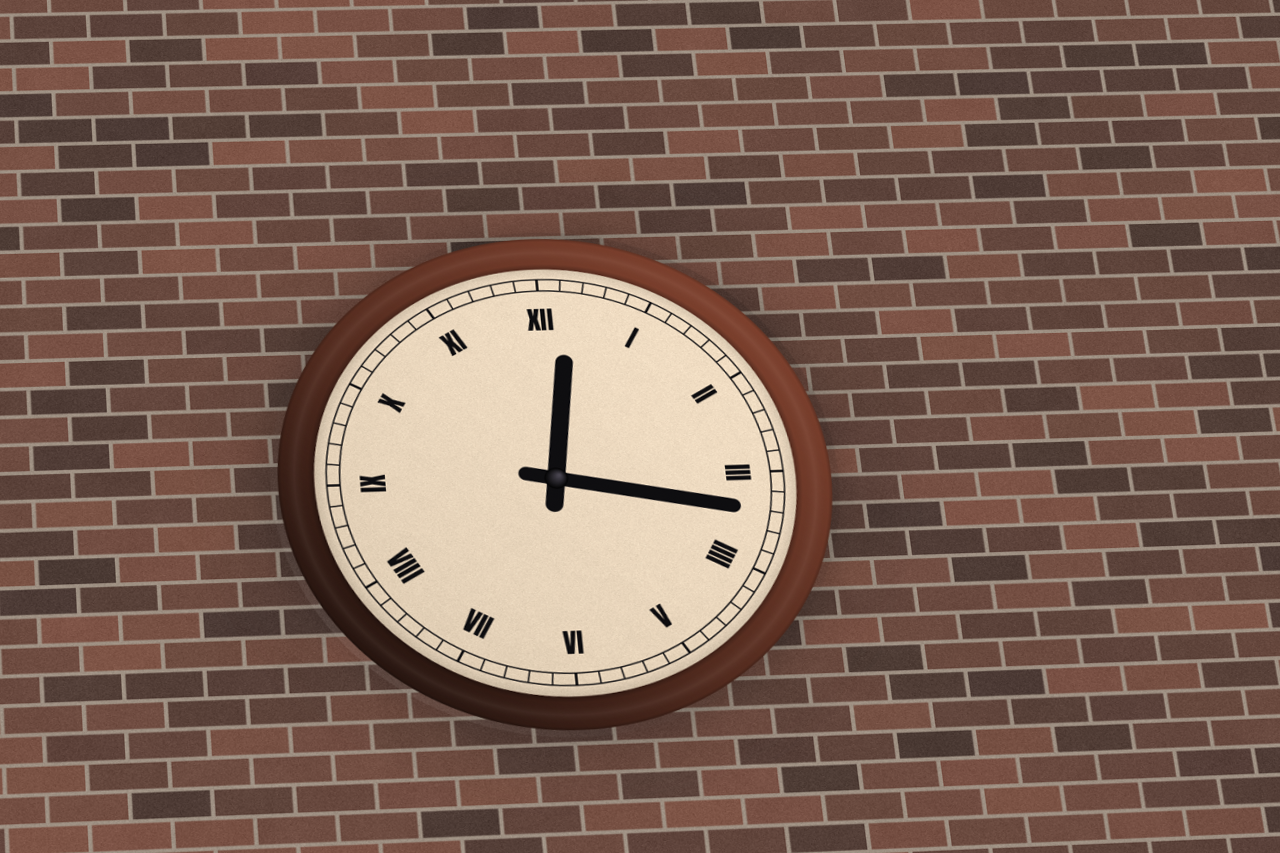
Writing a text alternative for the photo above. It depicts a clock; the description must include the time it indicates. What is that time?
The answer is 12:17
